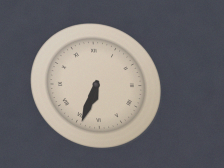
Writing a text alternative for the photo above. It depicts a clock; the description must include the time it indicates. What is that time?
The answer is 6:34
